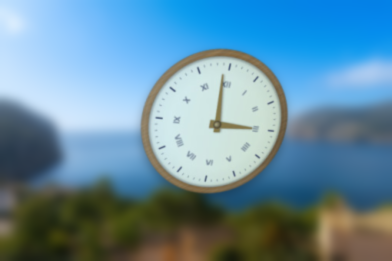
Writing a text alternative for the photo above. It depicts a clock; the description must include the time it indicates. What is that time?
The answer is 2:59
